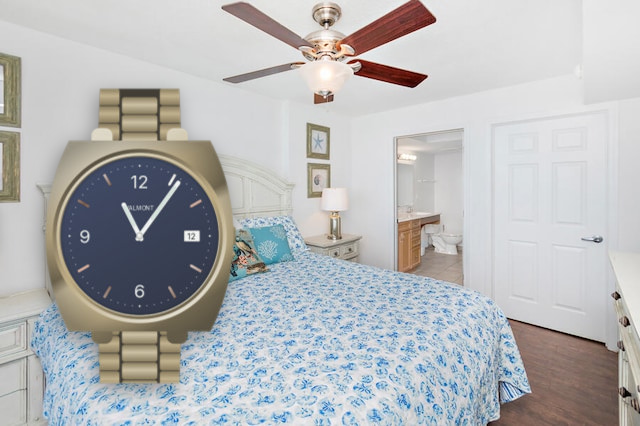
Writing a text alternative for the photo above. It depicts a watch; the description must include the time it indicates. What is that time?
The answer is 11:06
